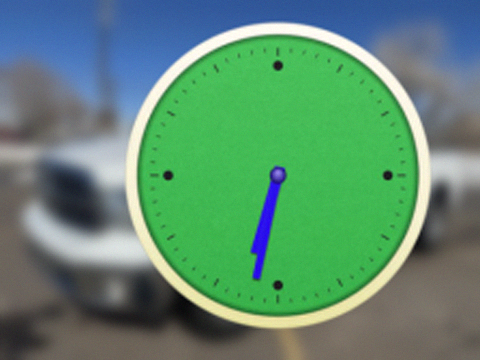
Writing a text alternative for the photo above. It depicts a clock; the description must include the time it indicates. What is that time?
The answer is 6:32
